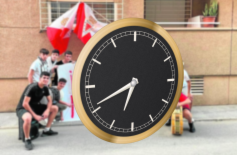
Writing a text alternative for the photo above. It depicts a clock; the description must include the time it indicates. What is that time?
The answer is 6:41
